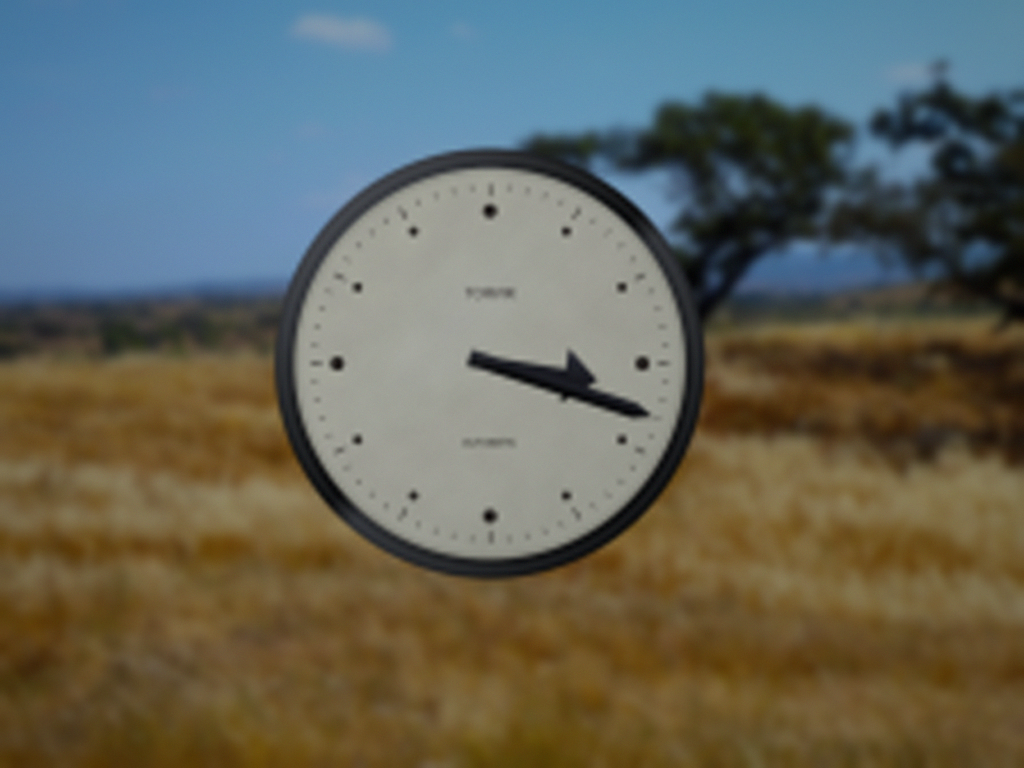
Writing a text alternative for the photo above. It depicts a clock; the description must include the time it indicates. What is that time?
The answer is 3:18
